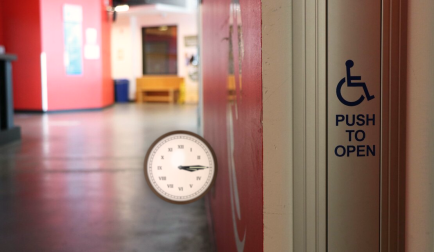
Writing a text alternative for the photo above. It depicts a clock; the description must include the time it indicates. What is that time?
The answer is 3:15
